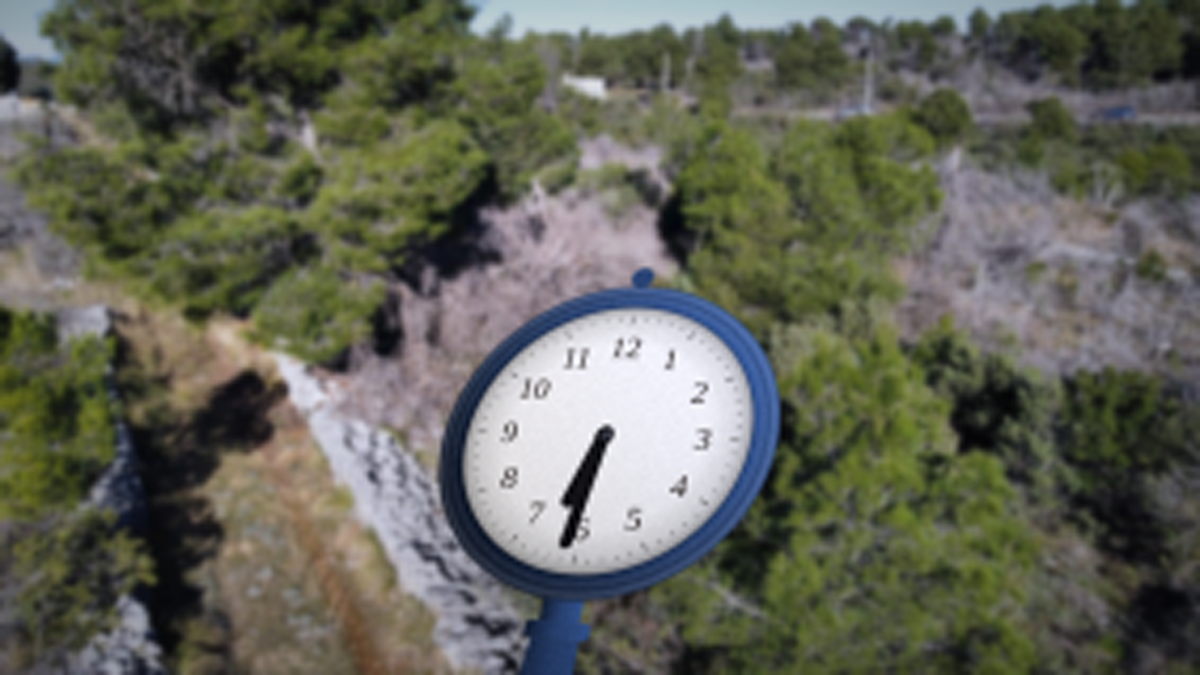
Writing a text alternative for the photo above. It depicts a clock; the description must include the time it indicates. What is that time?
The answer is 6:31
